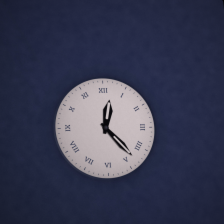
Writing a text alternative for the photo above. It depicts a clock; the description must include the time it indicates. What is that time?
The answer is 12:23
